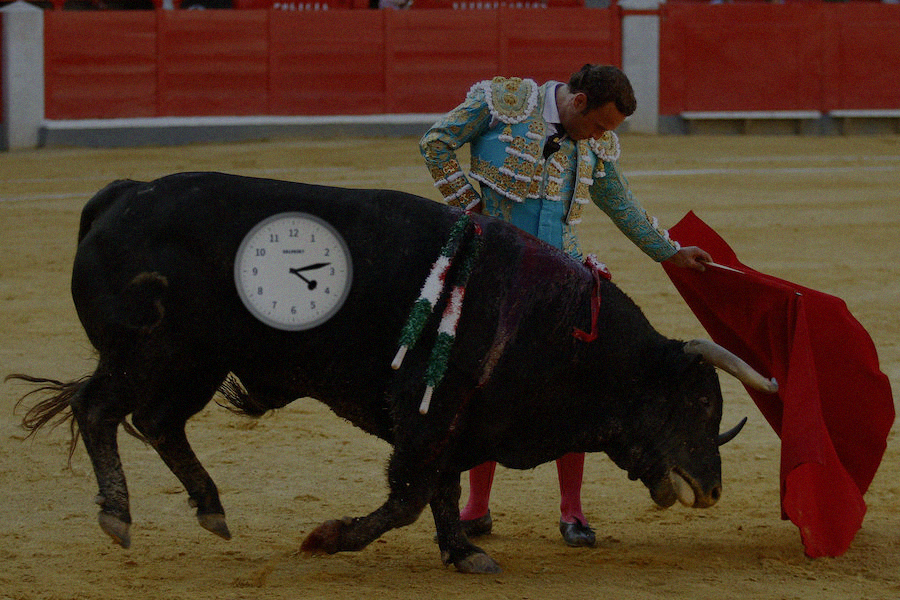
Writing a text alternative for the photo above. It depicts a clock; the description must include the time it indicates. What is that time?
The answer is 4:13
